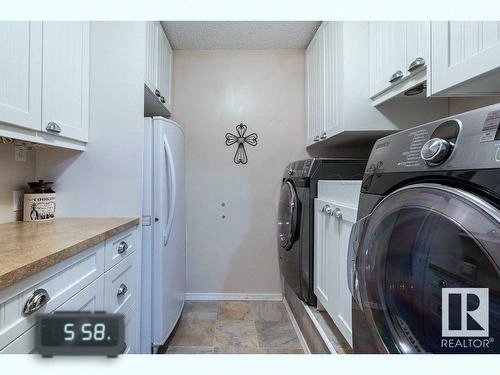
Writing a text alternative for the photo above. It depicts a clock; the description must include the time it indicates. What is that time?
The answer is 5:58
